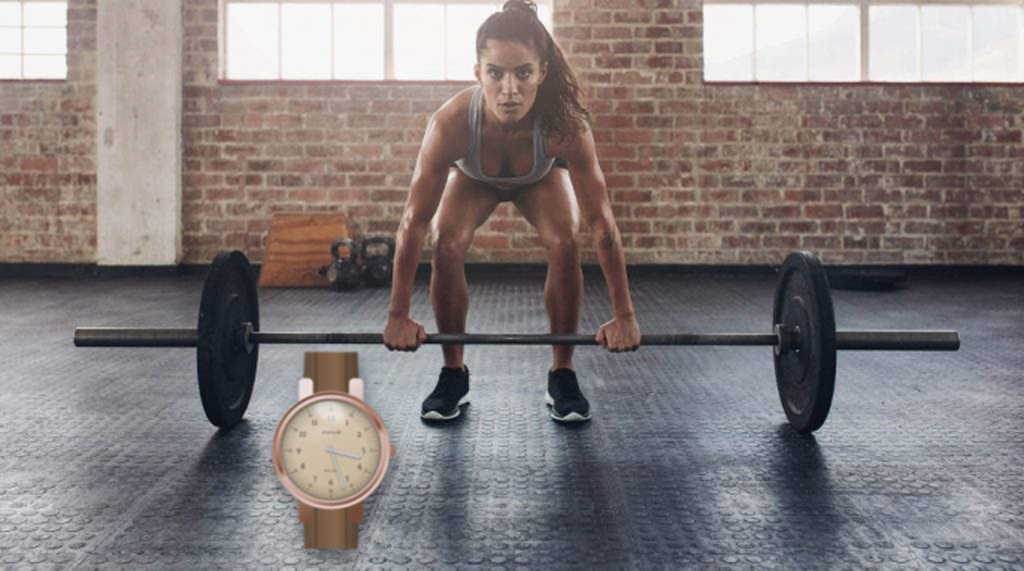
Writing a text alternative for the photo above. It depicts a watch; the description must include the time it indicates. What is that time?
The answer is 3:27
